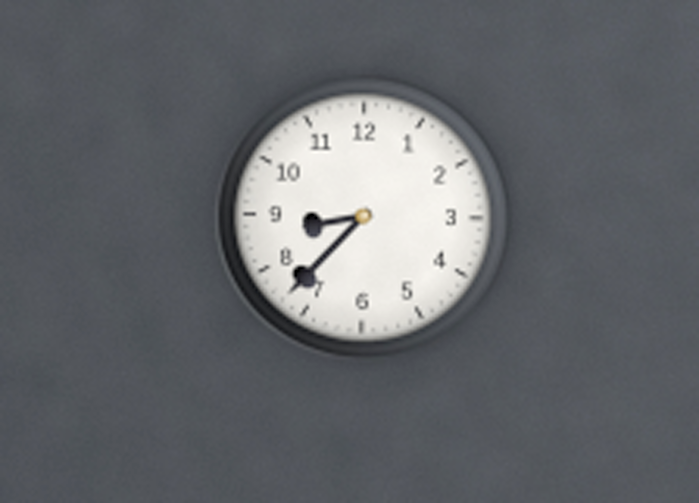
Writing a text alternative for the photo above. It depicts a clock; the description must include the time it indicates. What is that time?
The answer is 8:37
